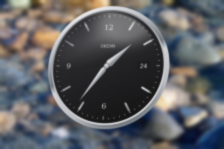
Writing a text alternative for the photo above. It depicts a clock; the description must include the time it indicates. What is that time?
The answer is 1:36
